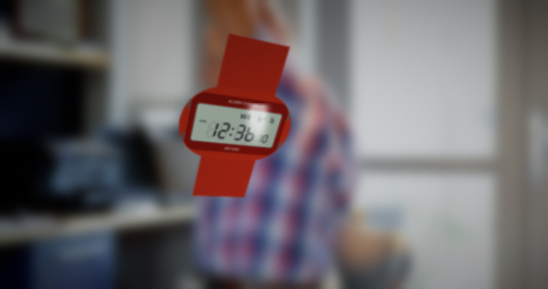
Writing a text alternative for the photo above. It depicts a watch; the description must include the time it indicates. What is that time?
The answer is 12:36
